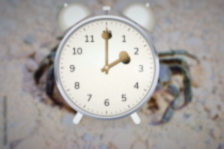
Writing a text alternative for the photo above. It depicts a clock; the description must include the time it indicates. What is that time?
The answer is 2:00
